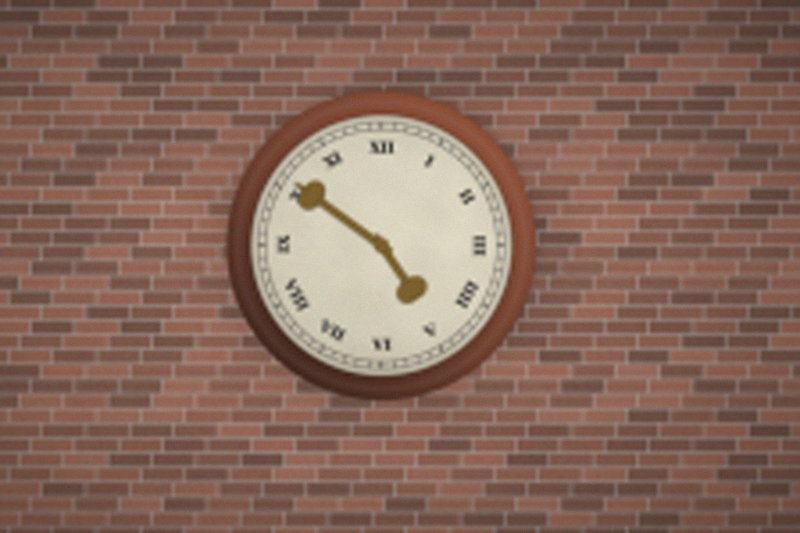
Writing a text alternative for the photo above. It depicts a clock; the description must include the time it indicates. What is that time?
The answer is 4:51
